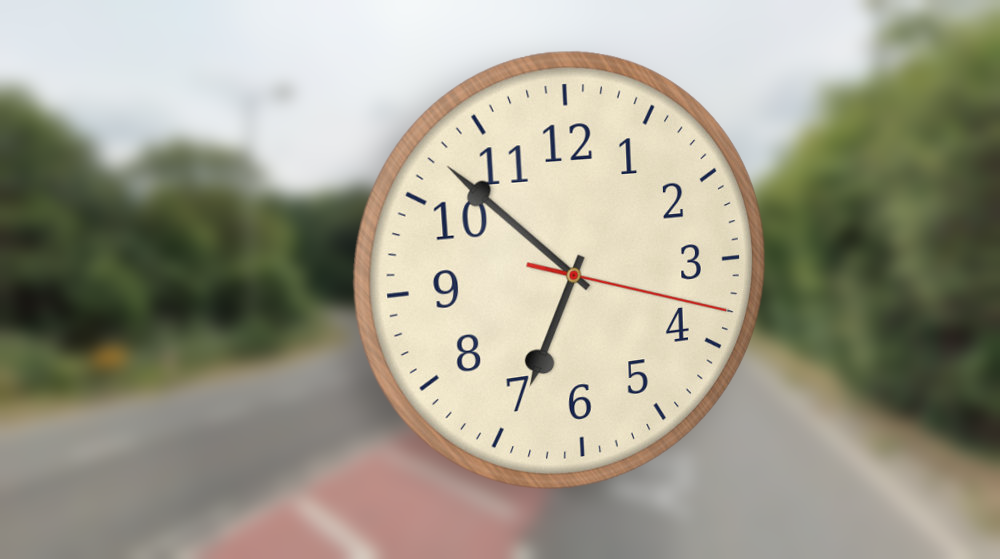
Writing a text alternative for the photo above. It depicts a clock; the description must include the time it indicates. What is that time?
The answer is 6:52:18
